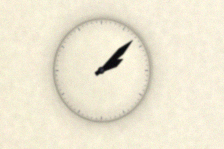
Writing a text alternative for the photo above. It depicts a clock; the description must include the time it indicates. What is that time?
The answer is 2:08
